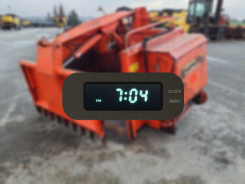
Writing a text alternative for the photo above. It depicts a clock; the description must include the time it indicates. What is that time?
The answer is 7:04
